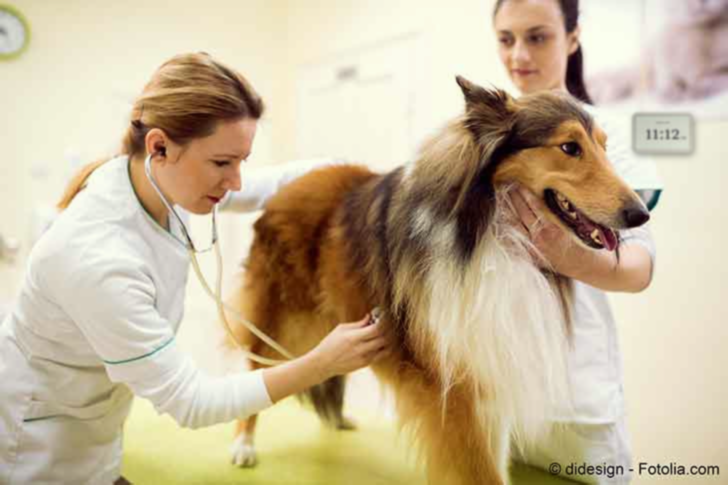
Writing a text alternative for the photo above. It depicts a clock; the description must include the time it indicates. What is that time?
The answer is 11:12
